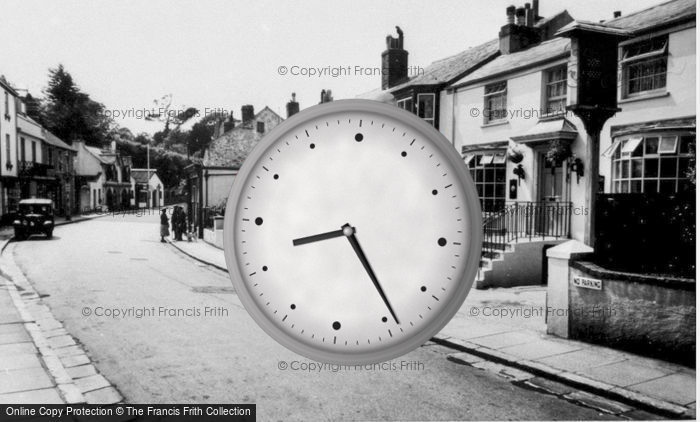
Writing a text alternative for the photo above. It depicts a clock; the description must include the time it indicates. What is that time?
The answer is 8:24
